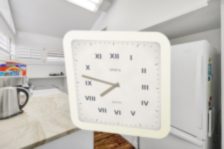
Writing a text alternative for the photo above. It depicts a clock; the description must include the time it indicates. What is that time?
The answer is 7:47
